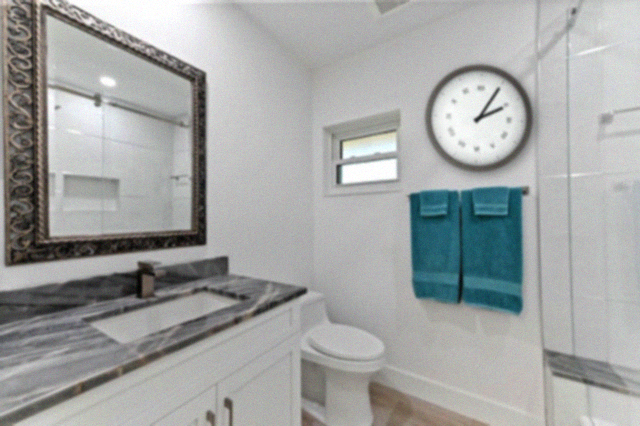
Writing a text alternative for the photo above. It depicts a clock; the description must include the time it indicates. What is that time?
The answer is 2:05
